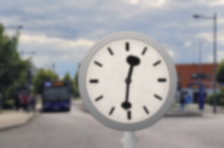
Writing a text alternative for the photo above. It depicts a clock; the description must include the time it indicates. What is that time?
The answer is 12:31
